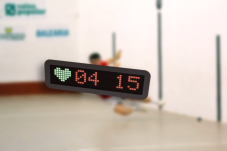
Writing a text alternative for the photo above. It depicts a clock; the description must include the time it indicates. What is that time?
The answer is 4:15
